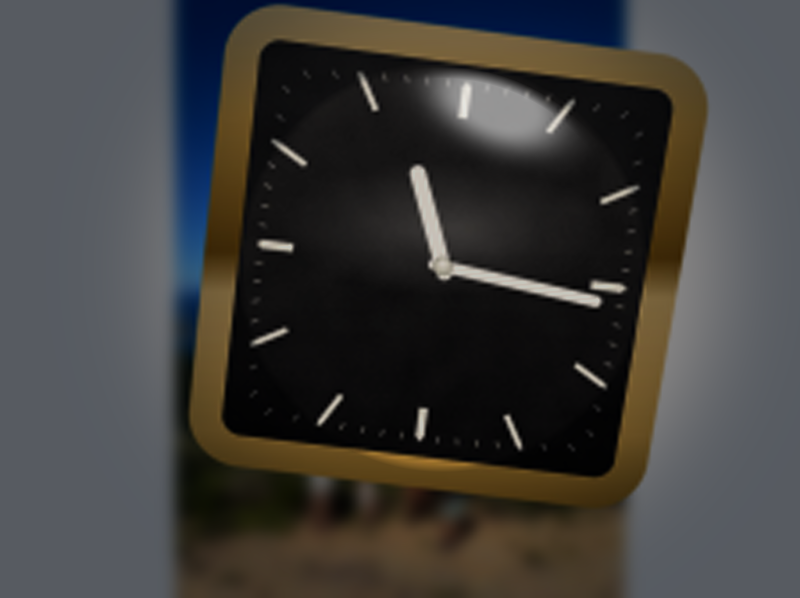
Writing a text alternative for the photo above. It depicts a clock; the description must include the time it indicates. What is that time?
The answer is 11:16
